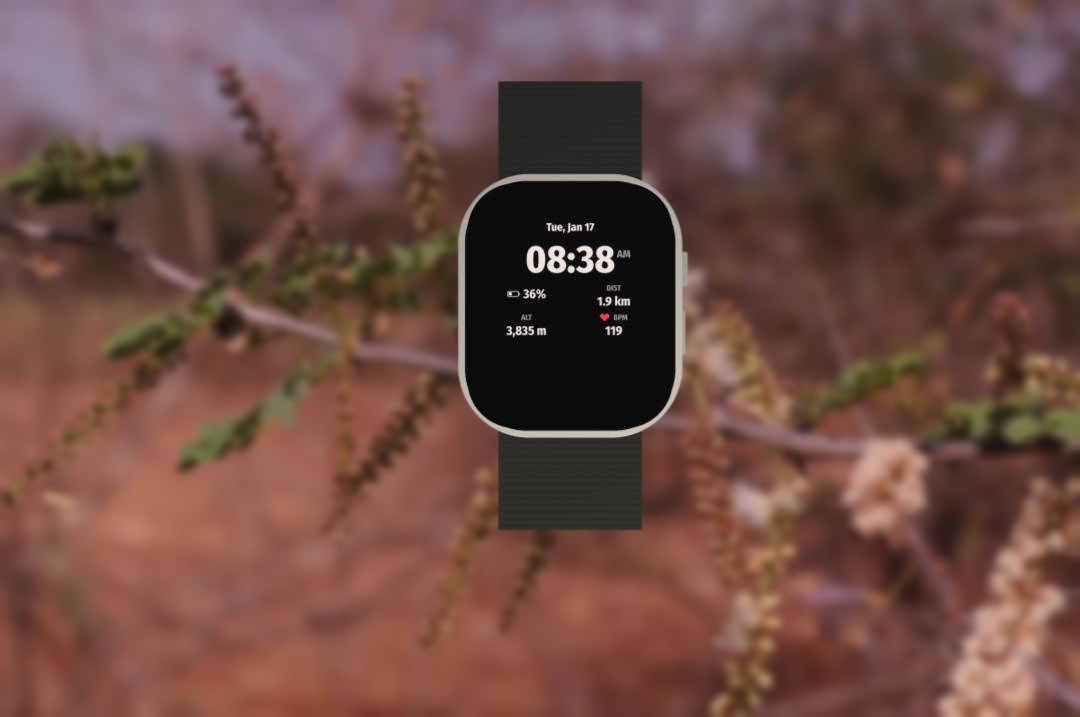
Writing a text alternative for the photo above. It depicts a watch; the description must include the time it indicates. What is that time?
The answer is 8:38
